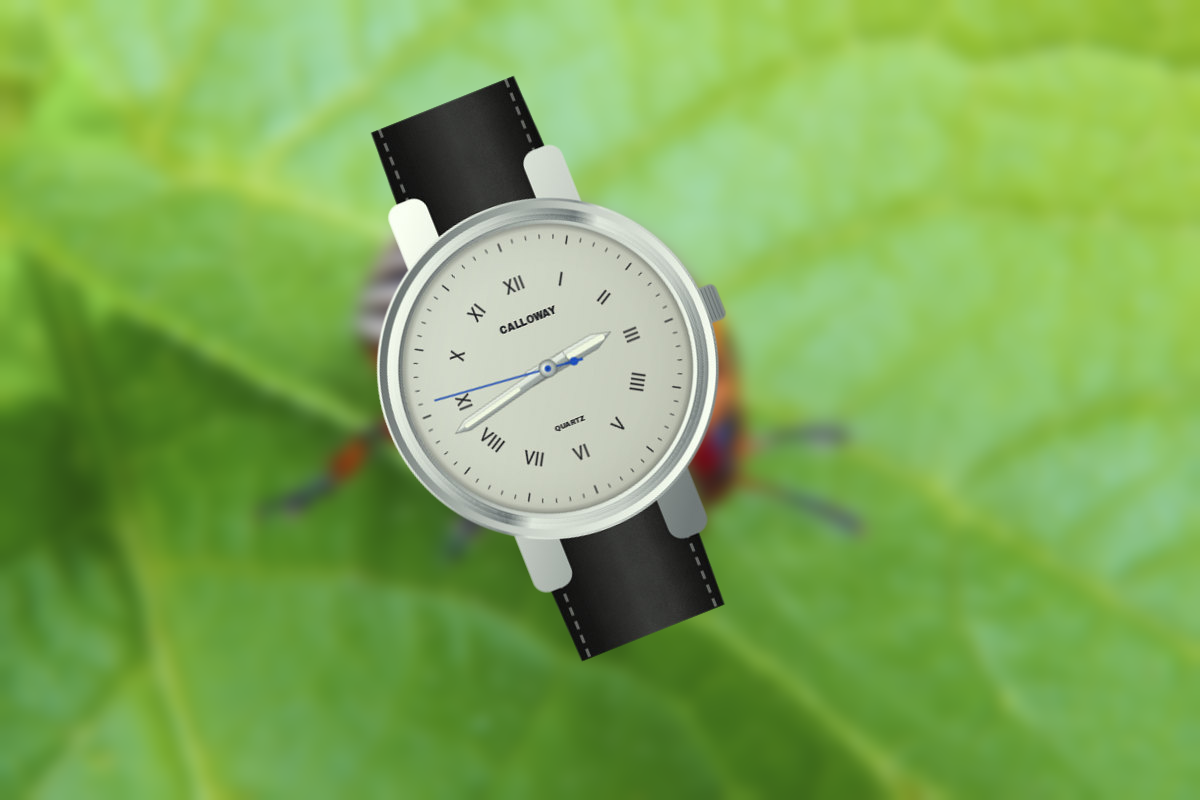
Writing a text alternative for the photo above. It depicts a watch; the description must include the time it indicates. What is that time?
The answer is 2:42:46
